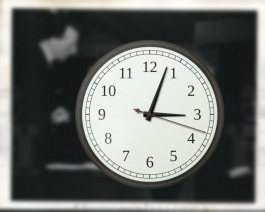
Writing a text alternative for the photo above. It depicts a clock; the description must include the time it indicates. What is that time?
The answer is 3:03:18
